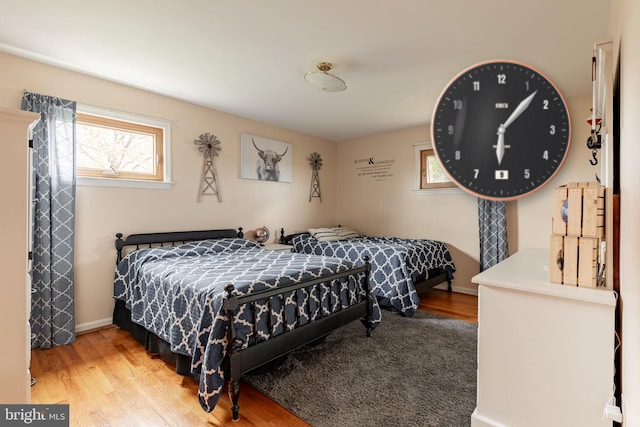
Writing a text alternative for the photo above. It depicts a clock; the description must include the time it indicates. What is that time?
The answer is 6:07
